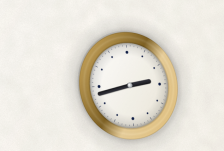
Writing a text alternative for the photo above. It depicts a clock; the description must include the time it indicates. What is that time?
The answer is 2:43
